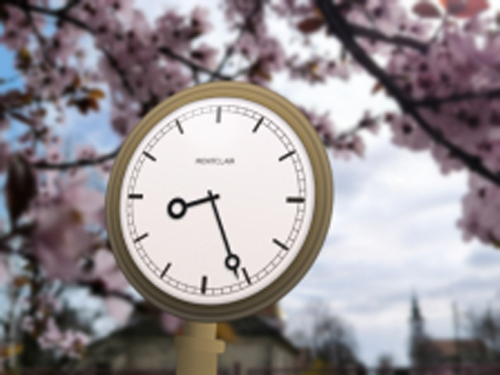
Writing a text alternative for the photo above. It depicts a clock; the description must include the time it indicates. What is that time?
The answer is 8:26
